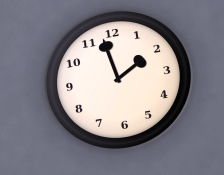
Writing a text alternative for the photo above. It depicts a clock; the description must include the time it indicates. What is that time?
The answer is 1:58
